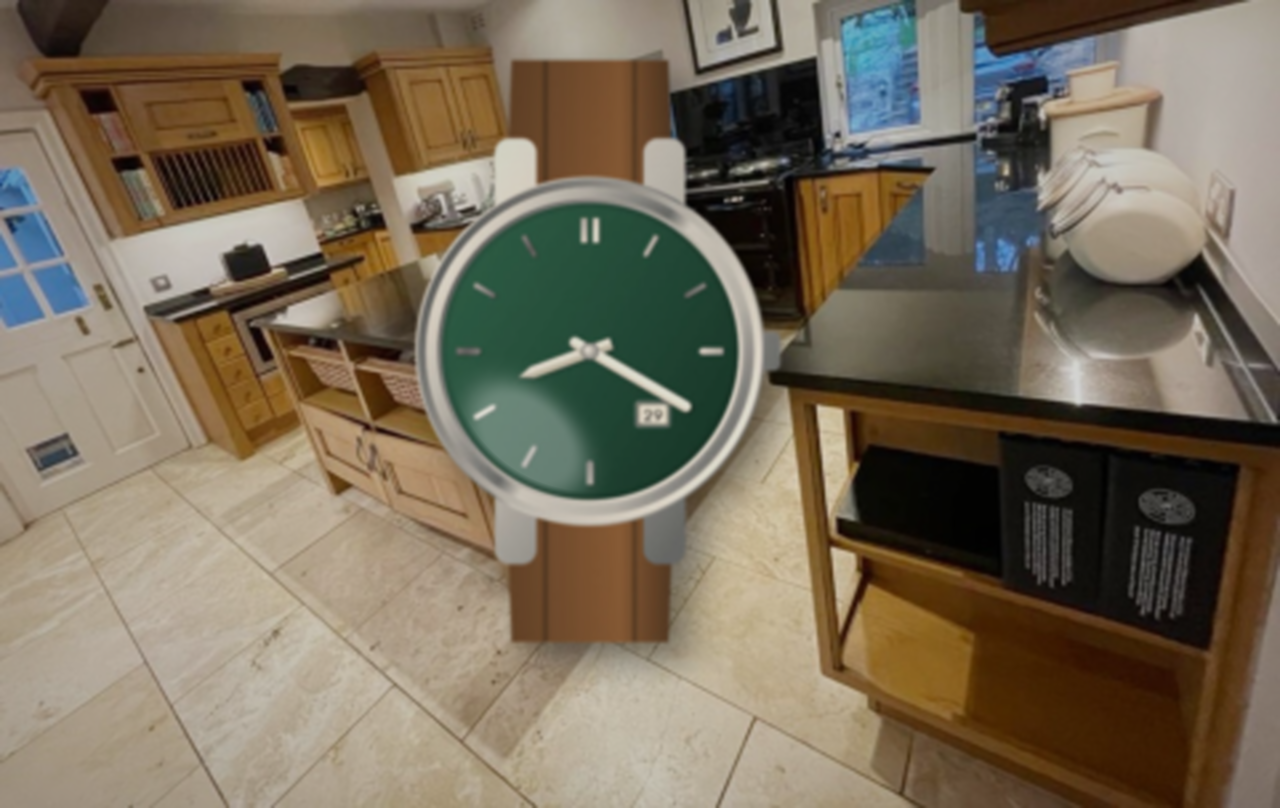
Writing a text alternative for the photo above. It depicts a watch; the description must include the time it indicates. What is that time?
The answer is 8:20
